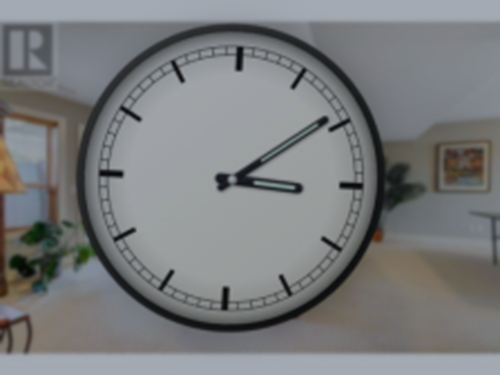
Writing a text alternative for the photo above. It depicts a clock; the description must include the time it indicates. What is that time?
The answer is 3:09
